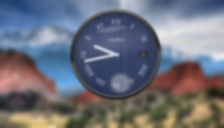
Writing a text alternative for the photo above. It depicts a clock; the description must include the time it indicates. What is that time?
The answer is 9:43
